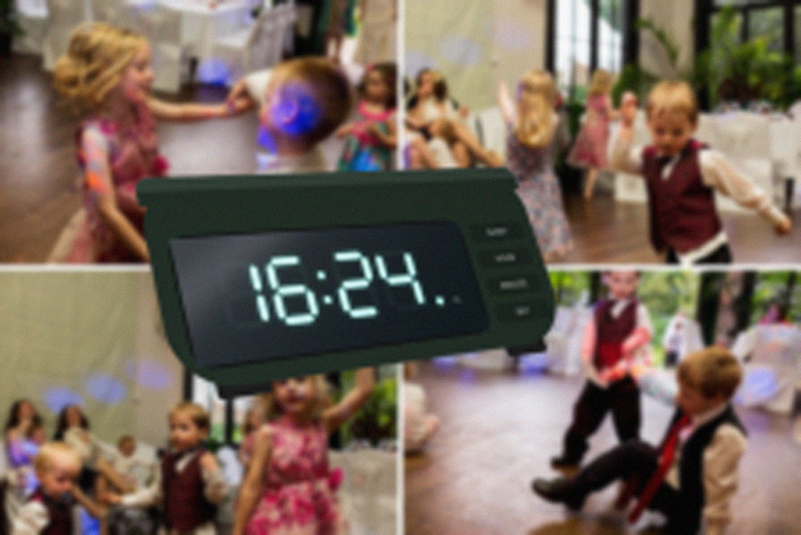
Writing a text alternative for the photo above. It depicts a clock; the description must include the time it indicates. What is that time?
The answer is 16:24
